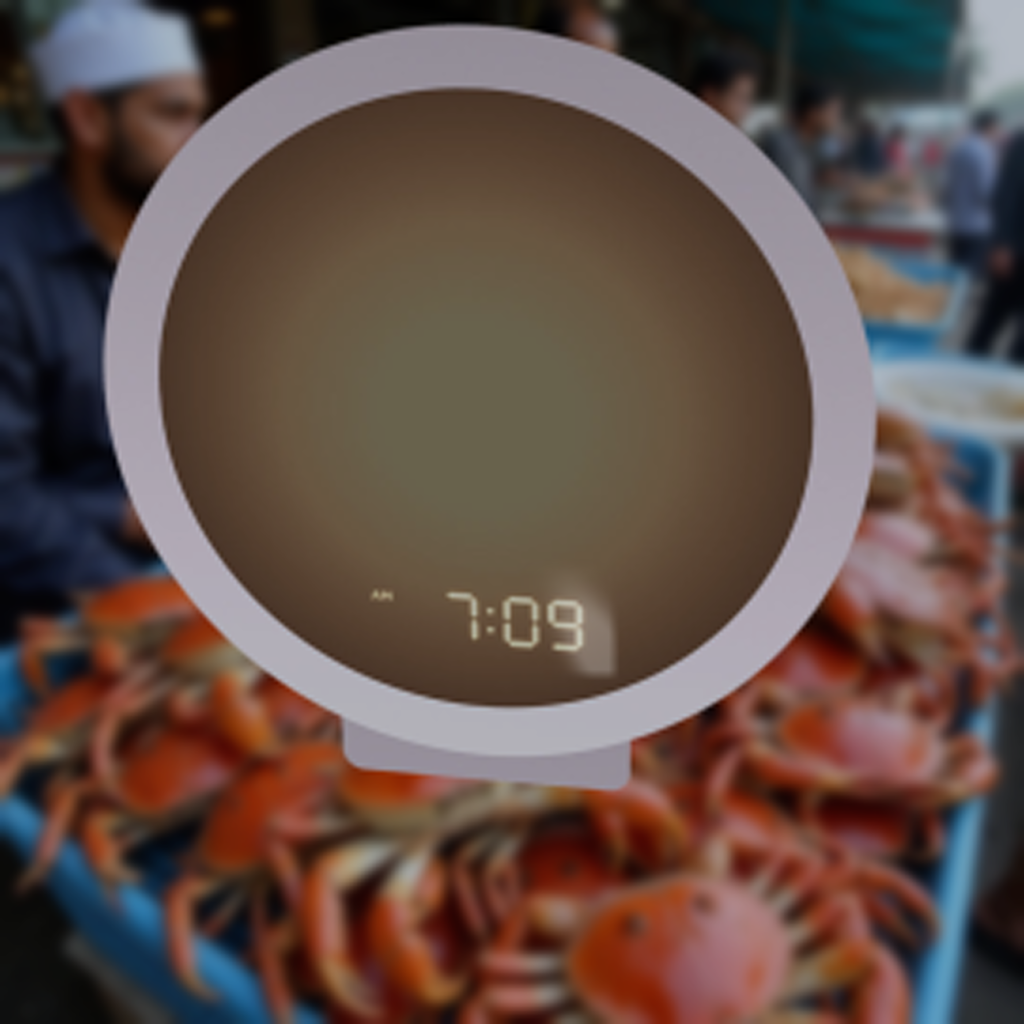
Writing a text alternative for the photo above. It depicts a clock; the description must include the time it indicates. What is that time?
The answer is 7:09
